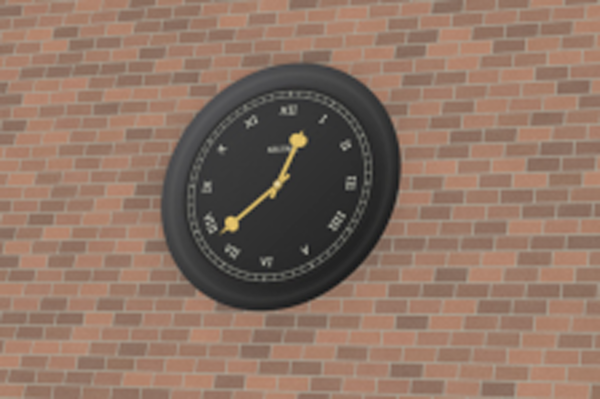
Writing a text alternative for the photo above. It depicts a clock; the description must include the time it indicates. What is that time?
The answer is 12:38
